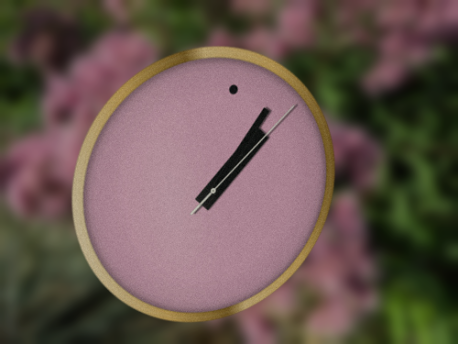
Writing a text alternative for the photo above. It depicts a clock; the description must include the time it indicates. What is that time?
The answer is 1:04:06
